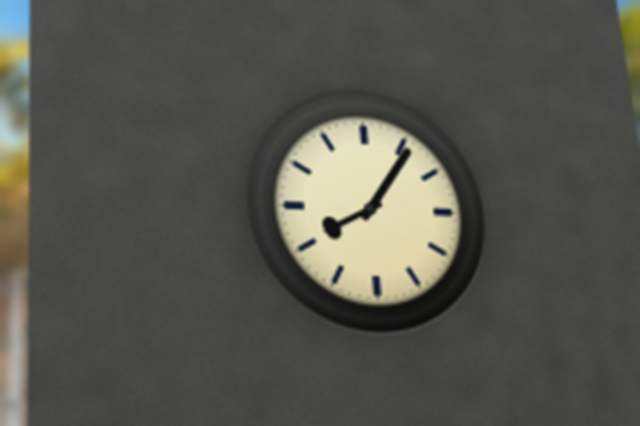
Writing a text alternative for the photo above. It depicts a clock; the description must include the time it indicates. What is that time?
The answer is 8:06
